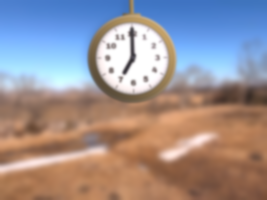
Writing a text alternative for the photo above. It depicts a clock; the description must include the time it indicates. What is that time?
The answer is 7:00
